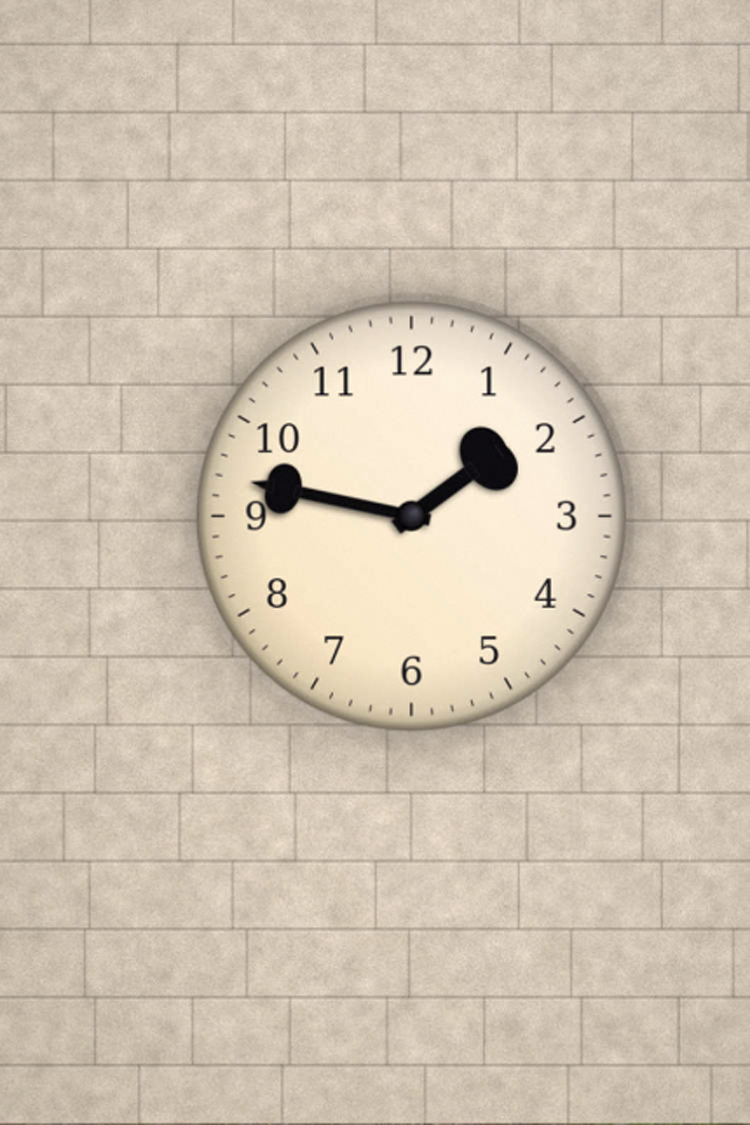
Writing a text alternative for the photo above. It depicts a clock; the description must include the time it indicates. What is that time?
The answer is 1:47
